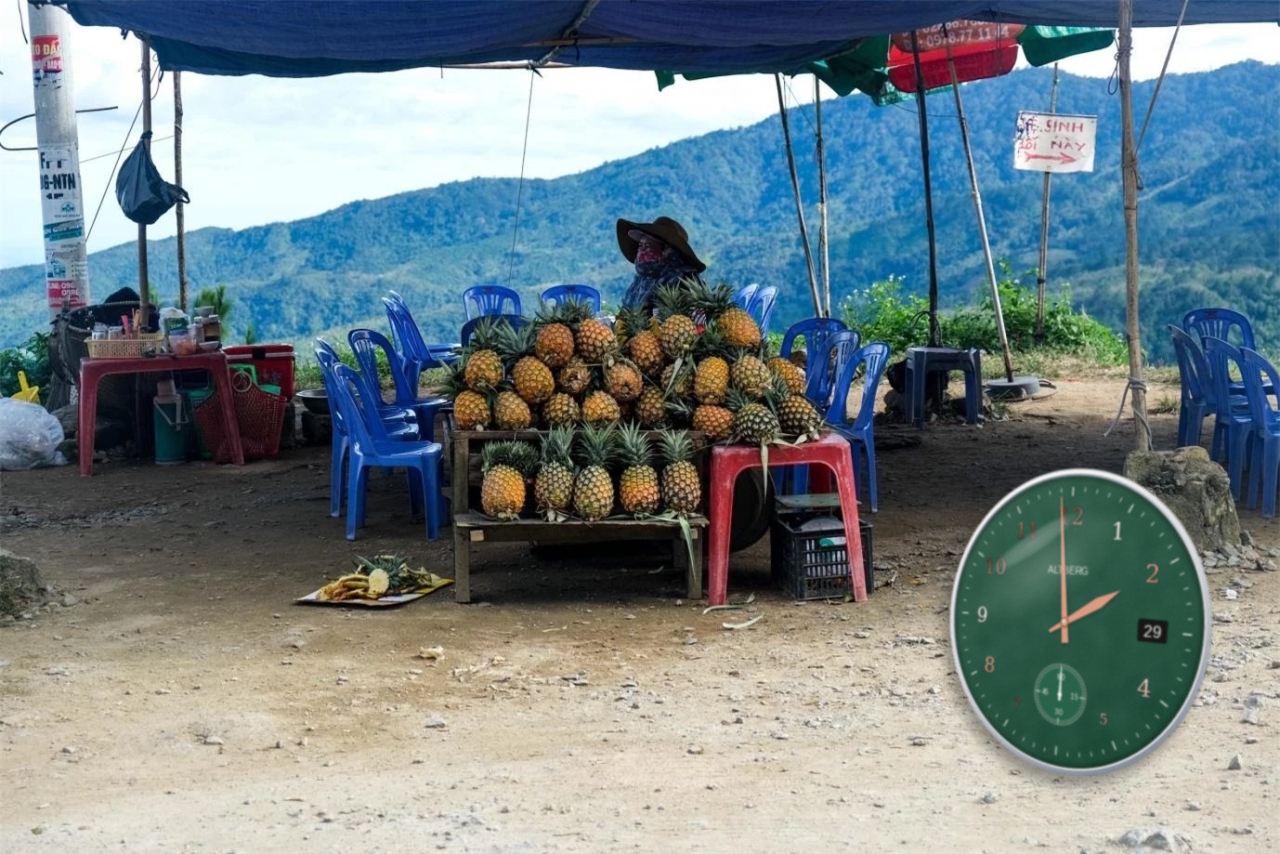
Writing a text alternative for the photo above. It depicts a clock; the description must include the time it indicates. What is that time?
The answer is 1:59
